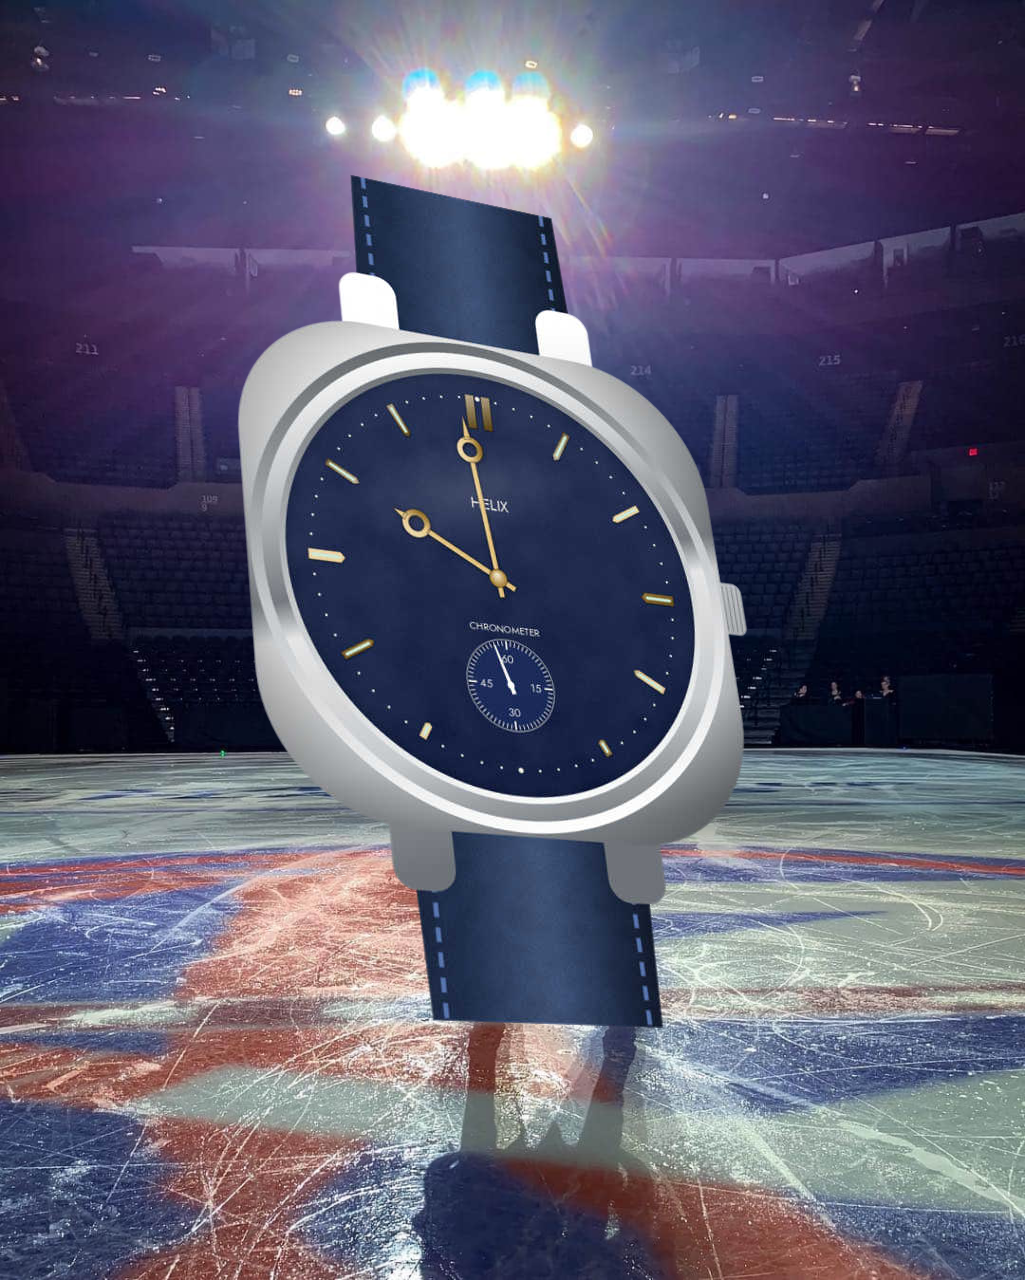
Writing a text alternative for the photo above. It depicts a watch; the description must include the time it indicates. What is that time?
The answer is 9:58:57
